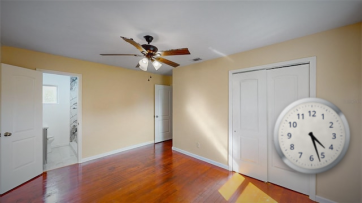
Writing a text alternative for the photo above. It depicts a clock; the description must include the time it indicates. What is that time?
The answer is 4:27
